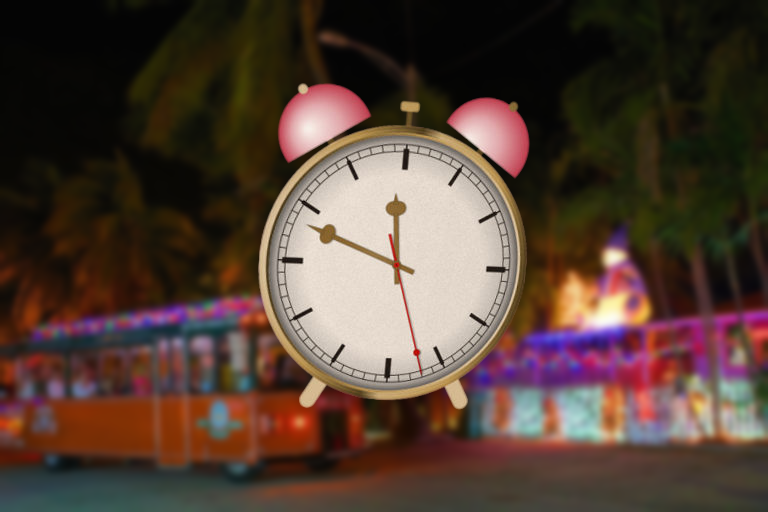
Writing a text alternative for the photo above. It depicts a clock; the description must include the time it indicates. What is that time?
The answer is 11:48:27
